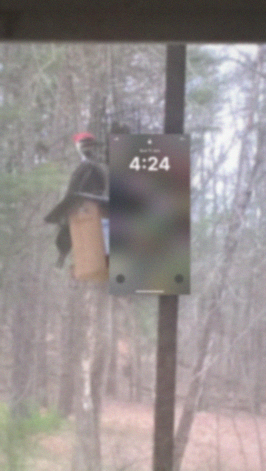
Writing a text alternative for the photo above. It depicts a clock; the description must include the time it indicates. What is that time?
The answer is 4:24
